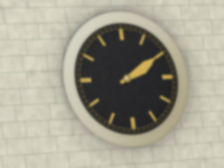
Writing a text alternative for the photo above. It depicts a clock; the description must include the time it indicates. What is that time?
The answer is 2:10
